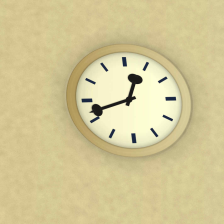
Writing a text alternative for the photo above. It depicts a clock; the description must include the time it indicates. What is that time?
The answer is 12:42
